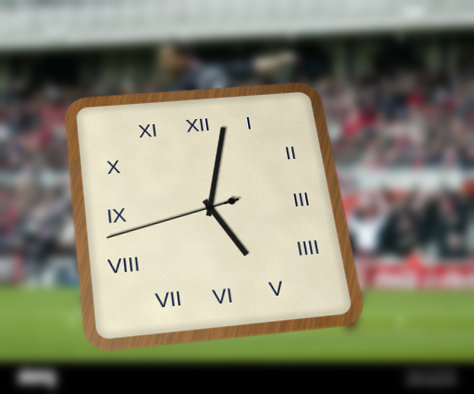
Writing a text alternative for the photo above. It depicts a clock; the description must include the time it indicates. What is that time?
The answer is 5:02:43
